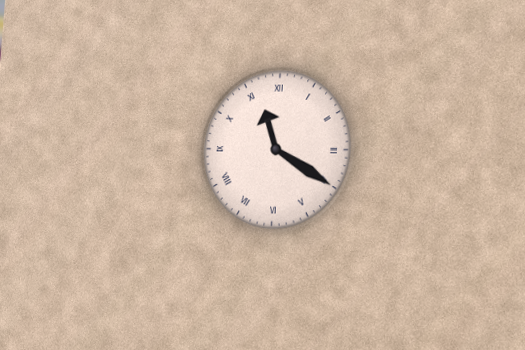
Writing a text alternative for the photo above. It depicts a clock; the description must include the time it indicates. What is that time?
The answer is 11:20
